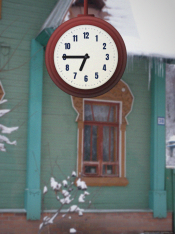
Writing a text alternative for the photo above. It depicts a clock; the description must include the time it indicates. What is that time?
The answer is 6:45
